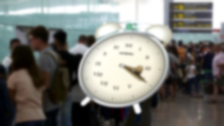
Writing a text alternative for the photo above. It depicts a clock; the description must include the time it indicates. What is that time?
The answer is 3:20
